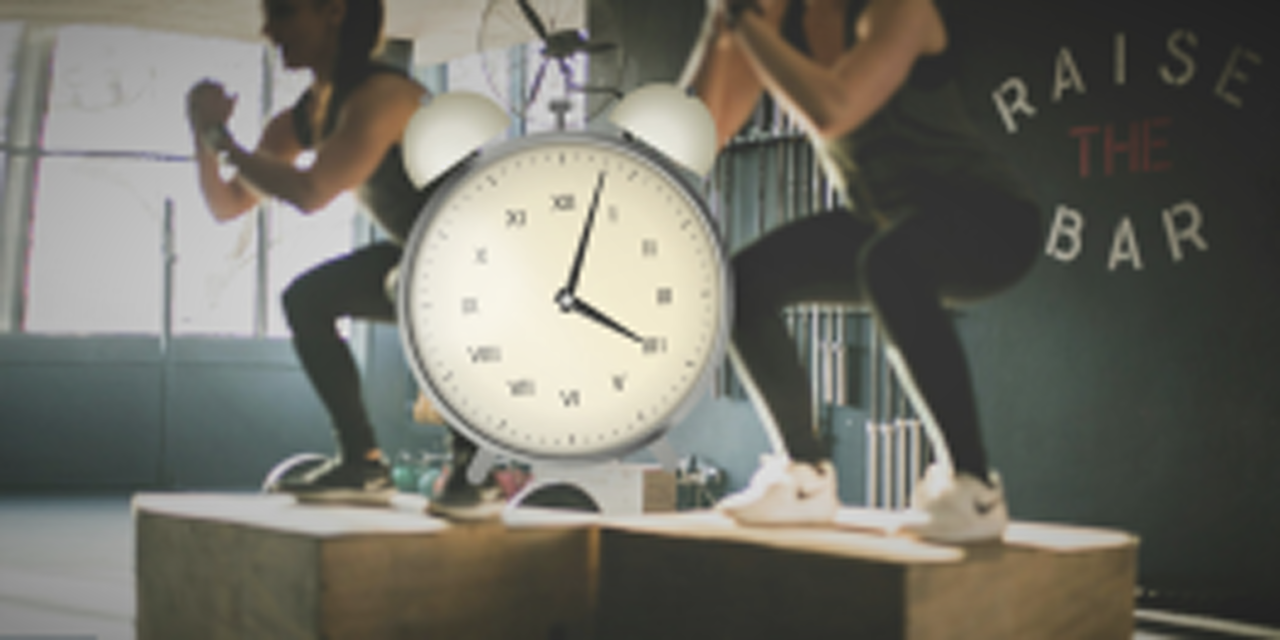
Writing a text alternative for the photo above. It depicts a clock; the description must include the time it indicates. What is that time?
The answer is 4:03
